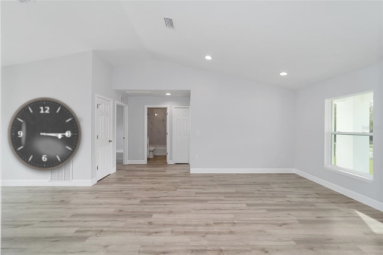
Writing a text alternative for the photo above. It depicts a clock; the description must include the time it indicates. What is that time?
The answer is 3:15
